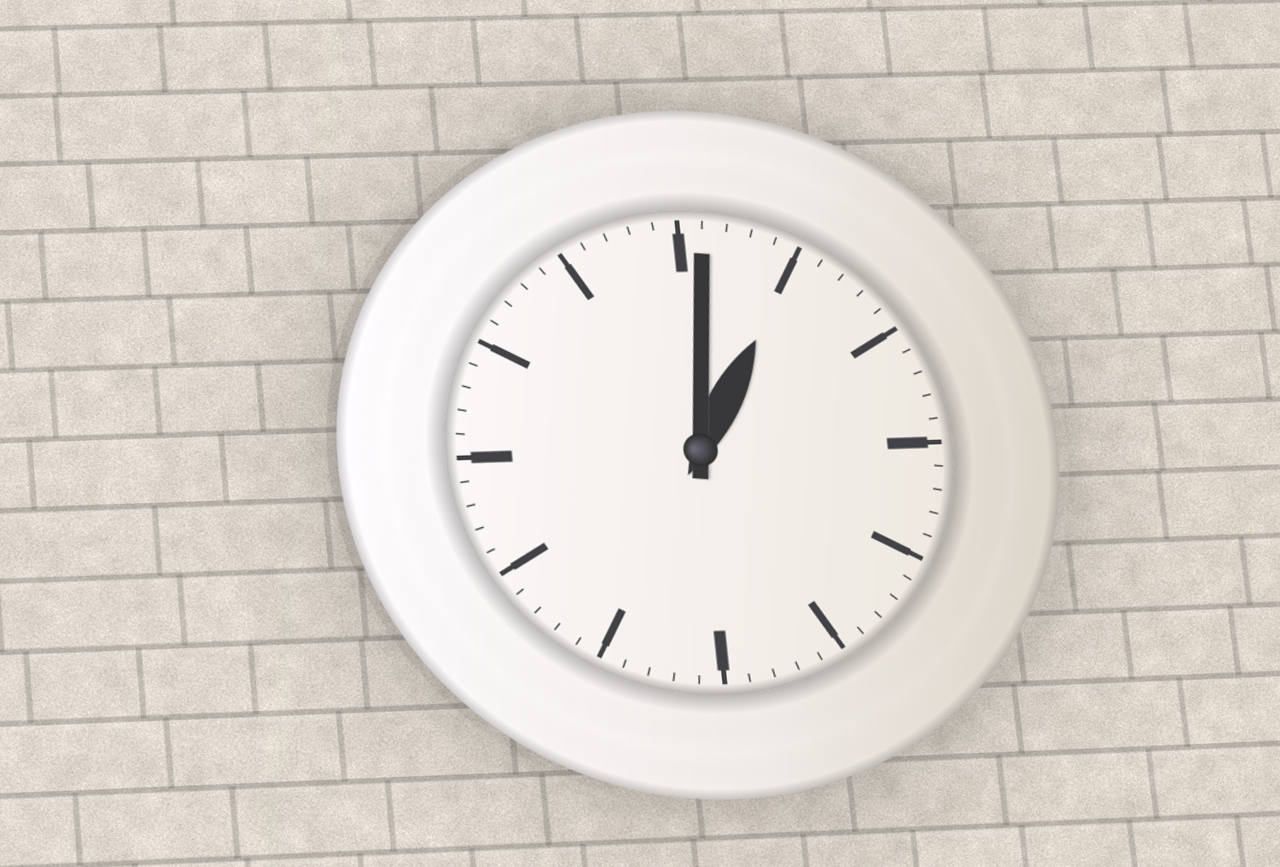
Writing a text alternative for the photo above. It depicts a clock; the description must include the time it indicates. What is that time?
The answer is 1:01
